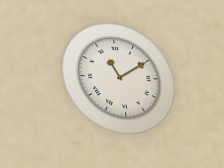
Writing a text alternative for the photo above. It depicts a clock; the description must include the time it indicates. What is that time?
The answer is 11:10
